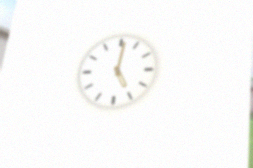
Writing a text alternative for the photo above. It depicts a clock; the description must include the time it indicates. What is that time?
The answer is 5:01
